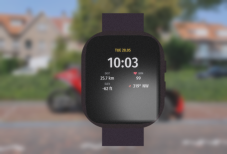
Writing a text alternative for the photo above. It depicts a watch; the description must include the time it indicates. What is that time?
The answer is 10:03
